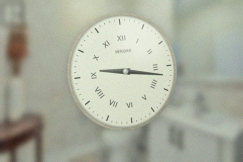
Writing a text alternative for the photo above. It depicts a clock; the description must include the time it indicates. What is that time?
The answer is 9:17
